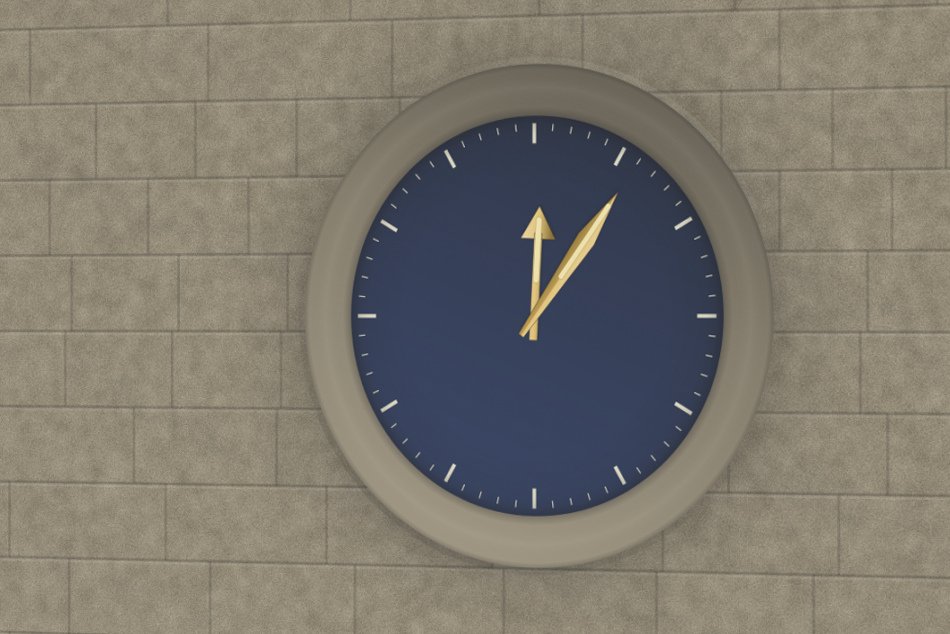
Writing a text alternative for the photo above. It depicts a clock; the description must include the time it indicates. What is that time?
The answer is 12:06
